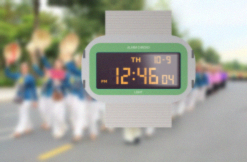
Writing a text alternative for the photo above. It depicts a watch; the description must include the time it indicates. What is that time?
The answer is 12:46:04
